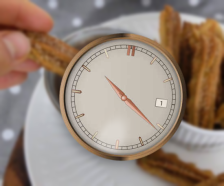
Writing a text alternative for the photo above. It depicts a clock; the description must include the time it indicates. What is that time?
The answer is 10:21
